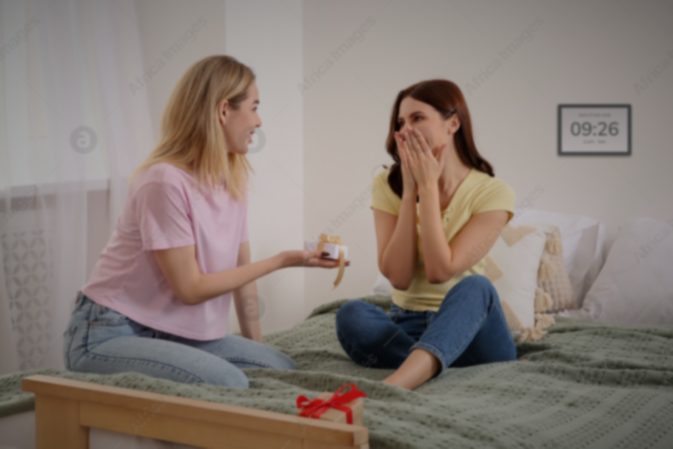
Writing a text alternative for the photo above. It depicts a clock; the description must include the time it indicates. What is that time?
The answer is 9:26
